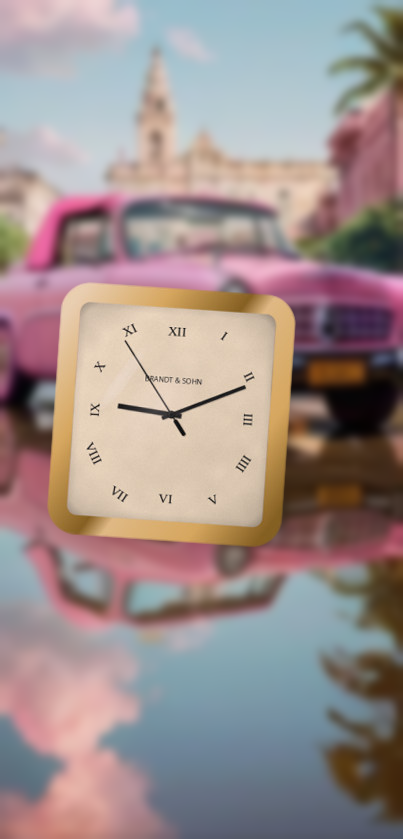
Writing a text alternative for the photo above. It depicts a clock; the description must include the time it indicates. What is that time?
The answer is 9:10:54
